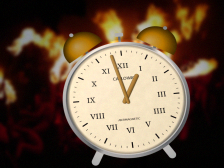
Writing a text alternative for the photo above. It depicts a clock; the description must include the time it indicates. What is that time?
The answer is 12:58
